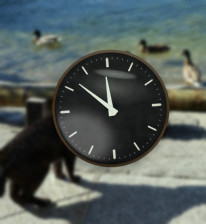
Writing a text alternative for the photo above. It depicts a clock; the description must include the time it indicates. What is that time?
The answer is 11:52
